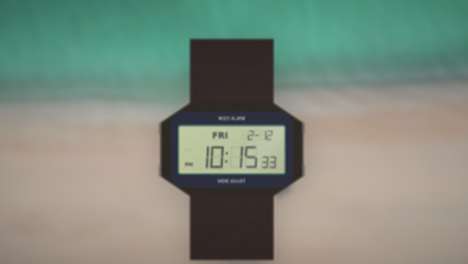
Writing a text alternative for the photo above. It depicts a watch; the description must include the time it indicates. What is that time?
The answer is 10:15:33
